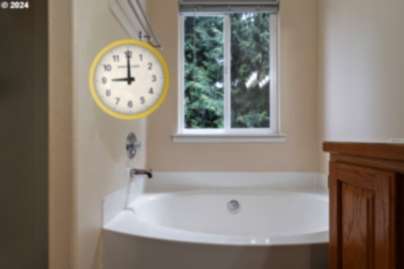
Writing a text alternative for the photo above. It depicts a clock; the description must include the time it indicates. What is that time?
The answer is 9:00
